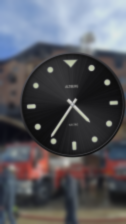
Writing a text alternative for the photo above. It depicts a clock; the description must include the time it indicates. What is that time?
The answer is 4:36
